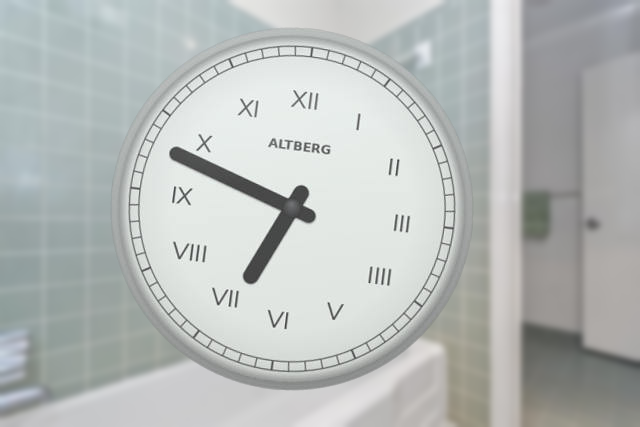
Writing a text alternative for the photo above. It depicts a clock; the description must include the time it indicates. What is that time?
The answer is 6:48
